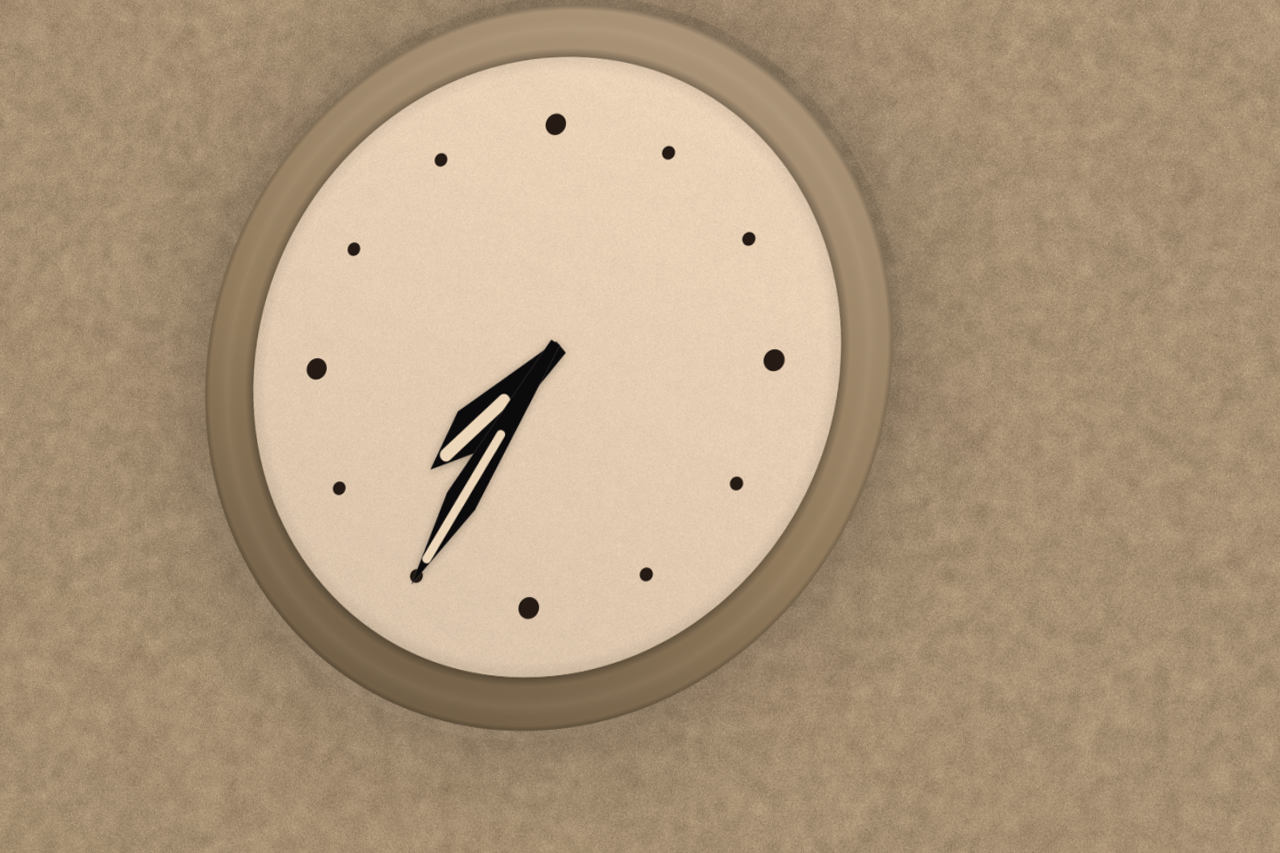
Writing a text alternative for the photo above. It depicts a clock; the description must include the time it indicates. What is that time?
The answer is 7:35
